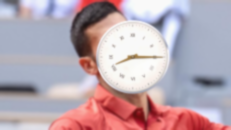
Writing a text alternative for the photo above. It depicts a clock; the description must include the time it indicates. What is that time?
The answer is 8:15
